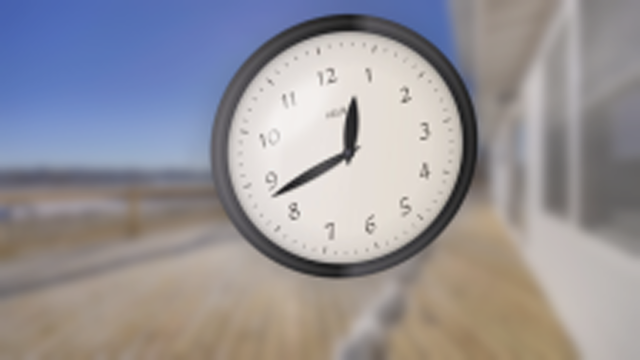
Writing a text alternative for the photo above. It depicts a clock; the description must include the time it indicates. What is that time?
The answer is 12:43
